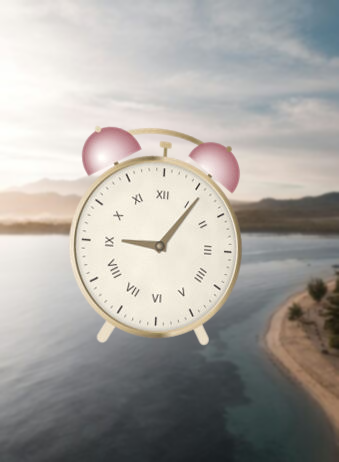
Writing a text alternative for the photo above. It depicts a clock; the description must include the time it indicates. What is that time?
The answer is 9:06
